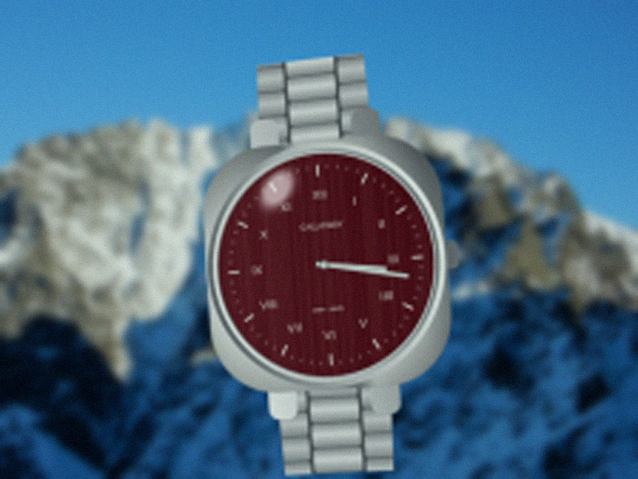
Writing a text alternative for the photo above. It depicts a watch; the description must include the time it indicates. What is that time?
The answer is 3:17
